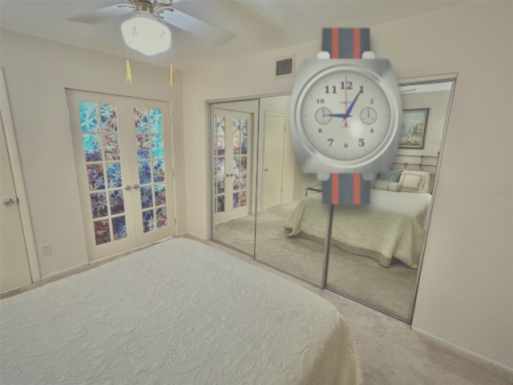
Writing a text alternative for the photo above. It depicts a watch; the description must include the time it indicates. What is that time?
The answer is 9:05
